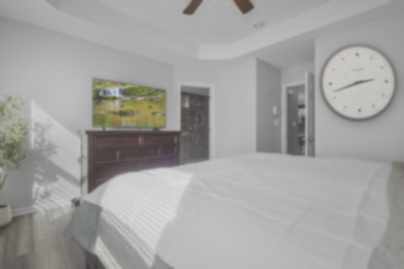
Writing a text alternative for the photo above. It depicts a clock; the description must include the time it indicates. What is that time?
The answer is 2:42
